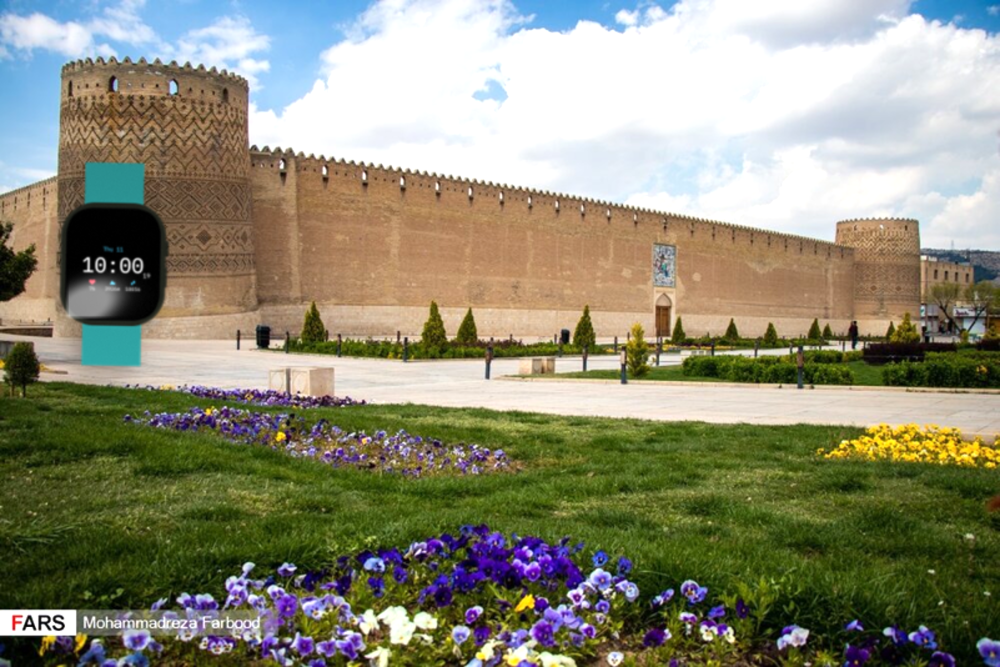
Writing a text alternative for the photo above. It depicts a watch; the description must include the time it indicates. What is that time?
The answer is 10:00
